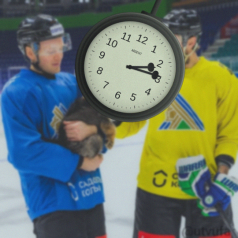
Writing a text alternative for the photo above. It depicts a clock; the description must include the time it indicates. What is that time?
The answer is 2:14
